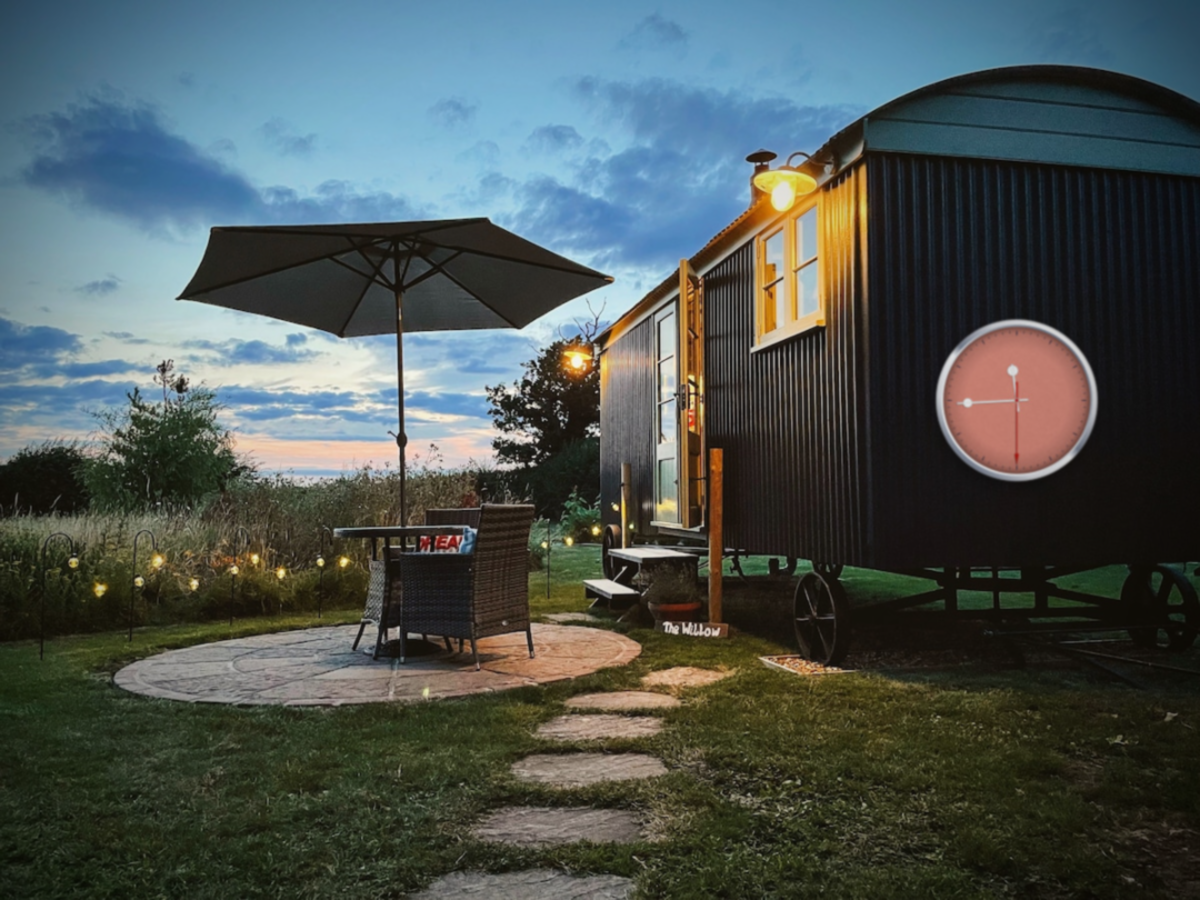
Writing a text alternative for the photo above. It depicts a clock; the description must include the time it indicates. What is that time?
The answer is 11:44:30
